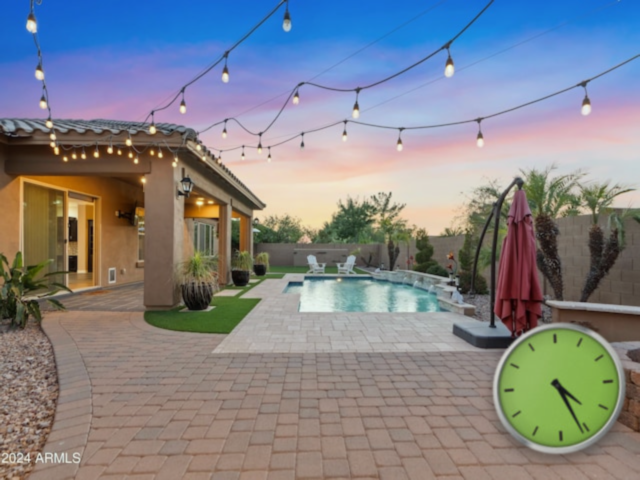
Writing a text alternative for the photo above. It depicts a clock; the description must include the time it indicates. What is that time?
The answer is 4:26
